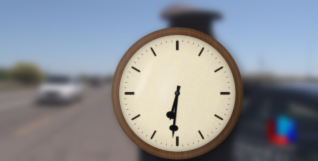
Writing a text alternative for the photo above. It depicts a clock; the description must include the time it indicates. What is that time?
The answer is 6:31
